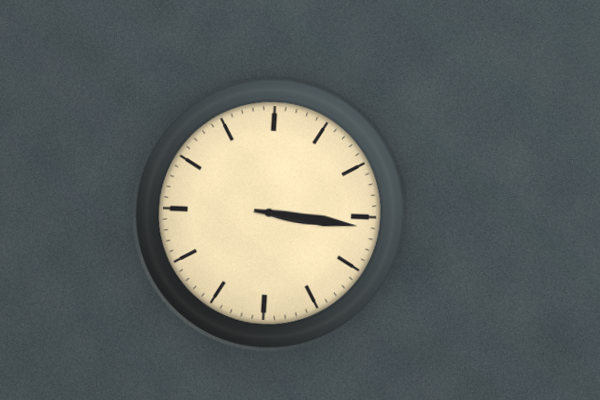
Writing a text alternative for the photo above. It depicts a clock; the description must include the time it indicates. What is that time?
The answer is 3:16
